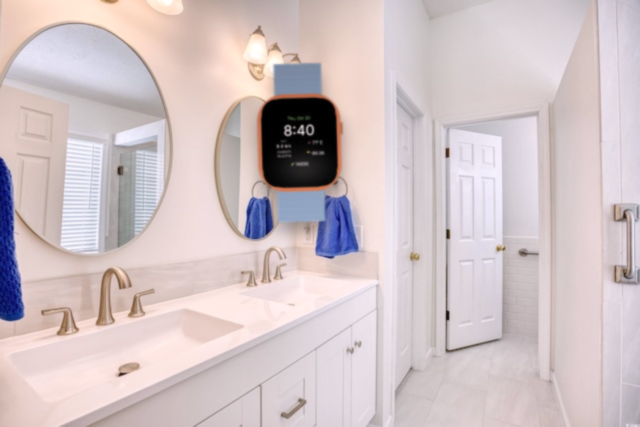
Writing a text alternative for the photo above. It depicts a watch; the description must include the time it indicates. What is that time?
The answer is 8:40
